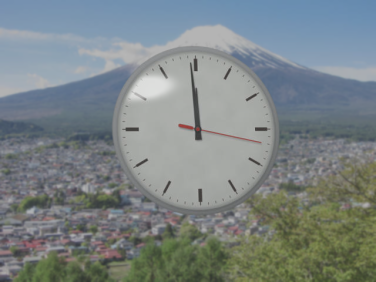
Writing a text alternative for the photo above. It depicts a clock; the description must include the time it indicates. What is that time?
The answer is 11:59:17
